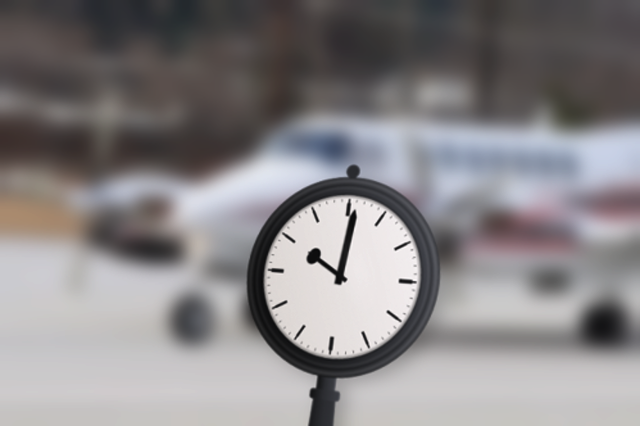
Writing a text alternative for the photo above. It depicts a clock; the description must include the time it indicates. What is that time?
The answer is 10:01
